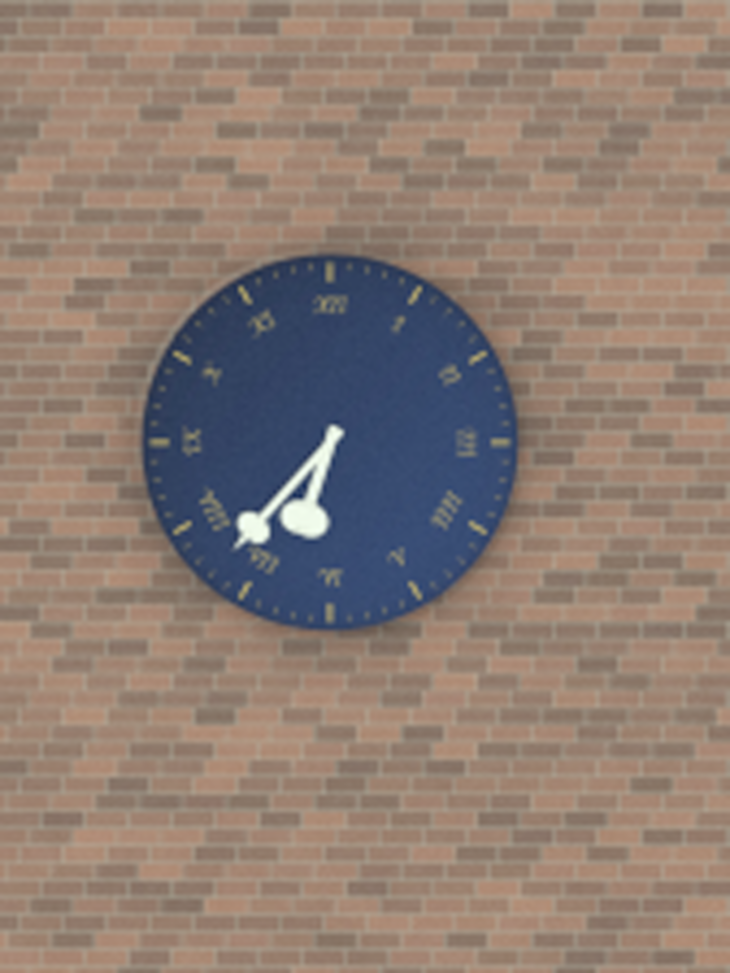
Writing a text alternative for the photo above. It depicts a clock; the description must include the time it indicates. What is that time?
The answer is 6:37
